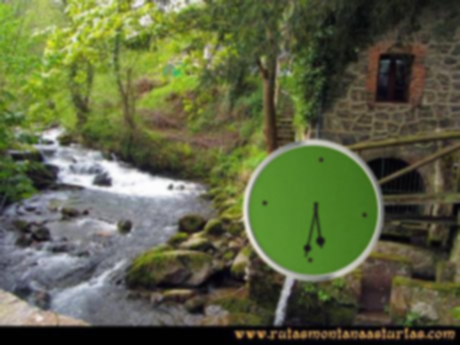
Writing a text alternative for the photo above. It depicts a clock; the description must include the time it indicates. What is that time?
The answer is 5:31
